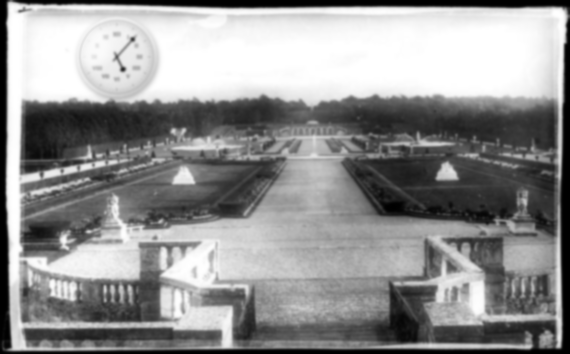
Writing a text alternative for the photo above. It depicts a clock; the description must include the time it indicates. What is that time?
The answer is 5:07
